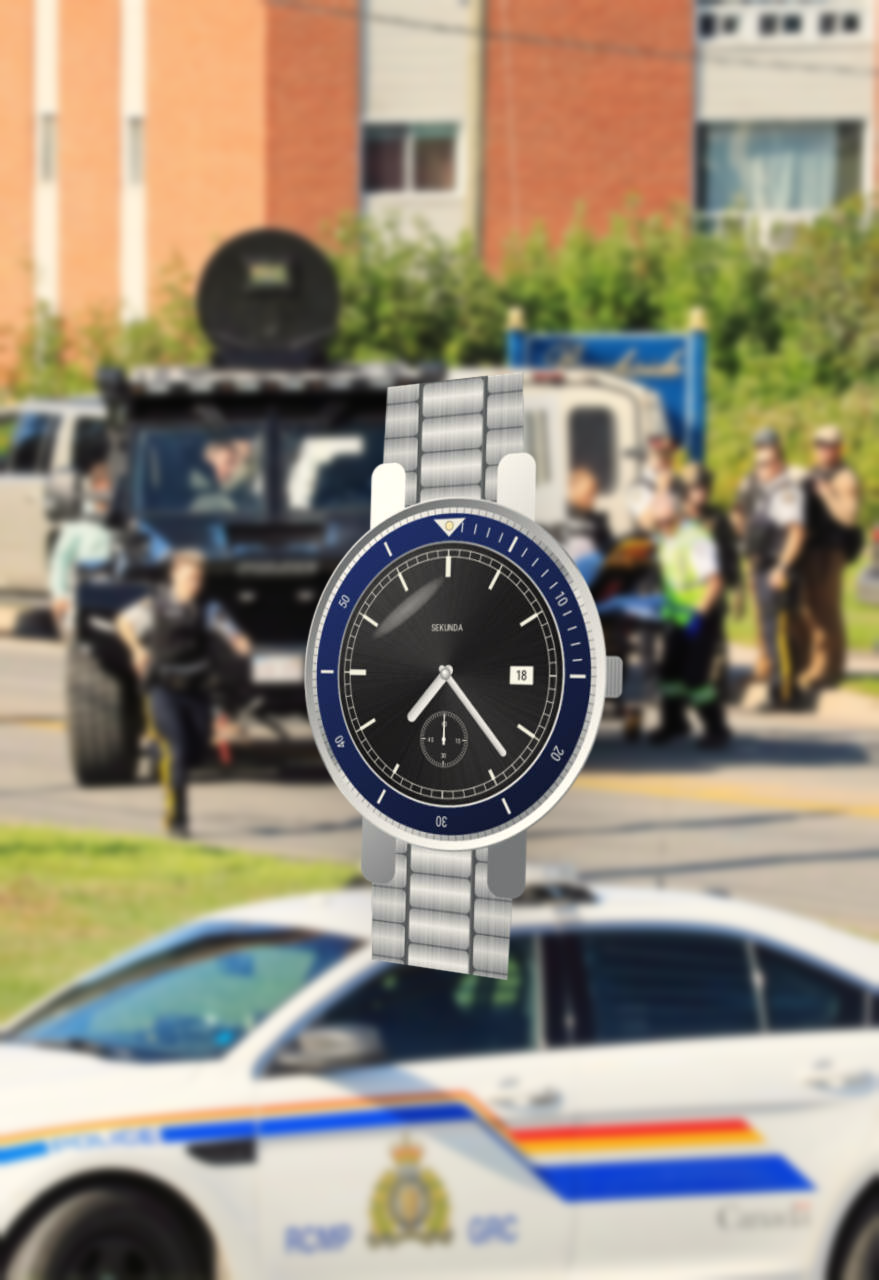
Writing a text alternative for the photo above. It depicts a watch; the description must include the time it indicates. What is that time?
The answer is 7:23
